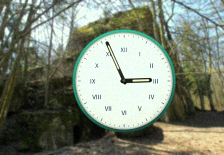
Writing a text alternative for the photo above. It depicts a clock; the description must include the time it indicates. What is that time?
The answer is 2:56
